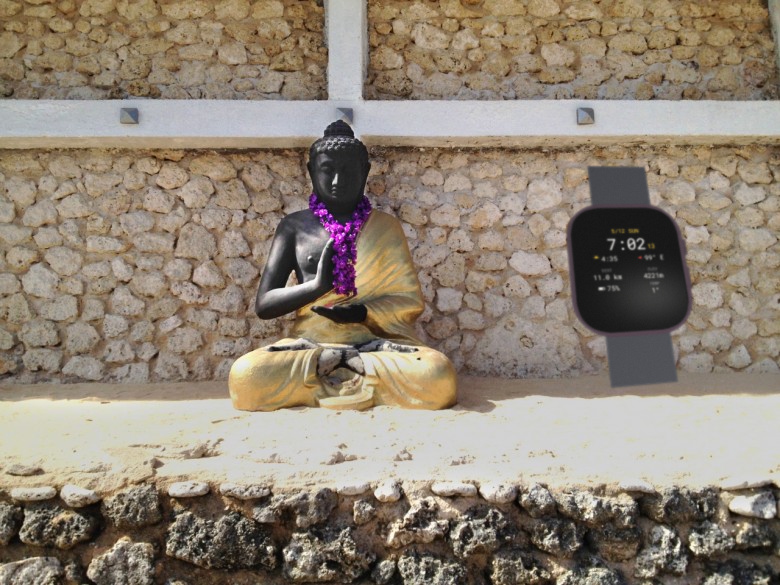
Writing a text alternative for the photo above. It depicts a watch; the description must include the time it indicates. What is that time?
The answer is 7:02
